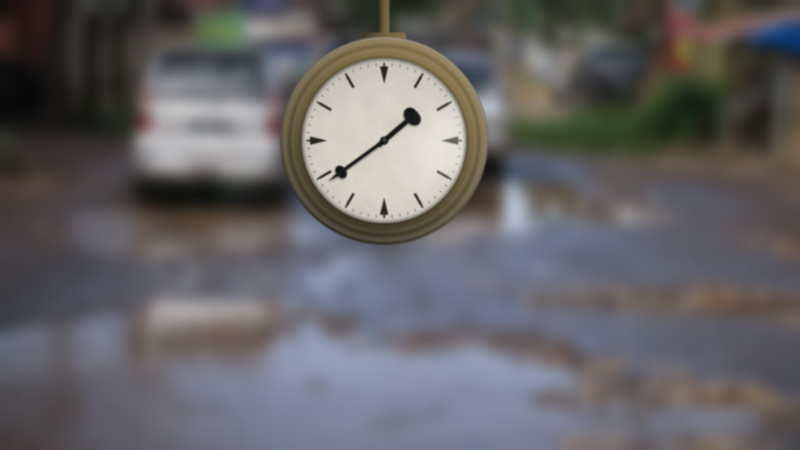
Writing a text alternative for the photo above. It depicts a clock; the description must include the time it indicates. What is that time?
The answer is 1:39
